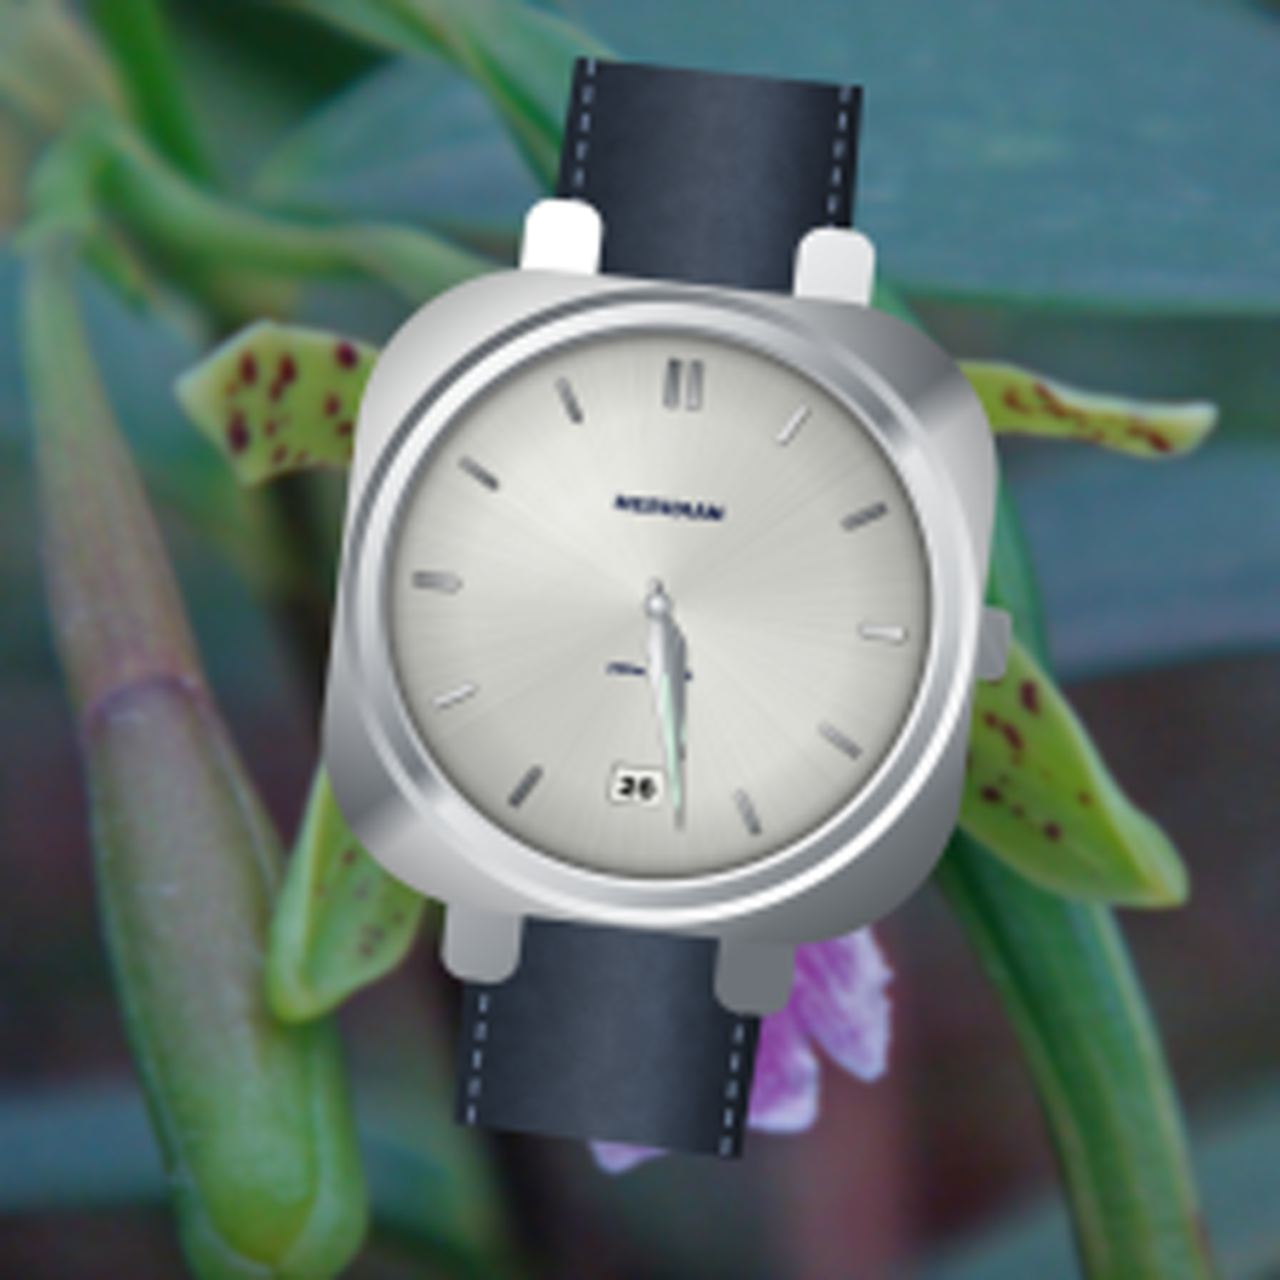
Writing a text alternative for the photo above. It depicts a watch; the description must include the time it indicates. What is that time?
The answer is 5:28
